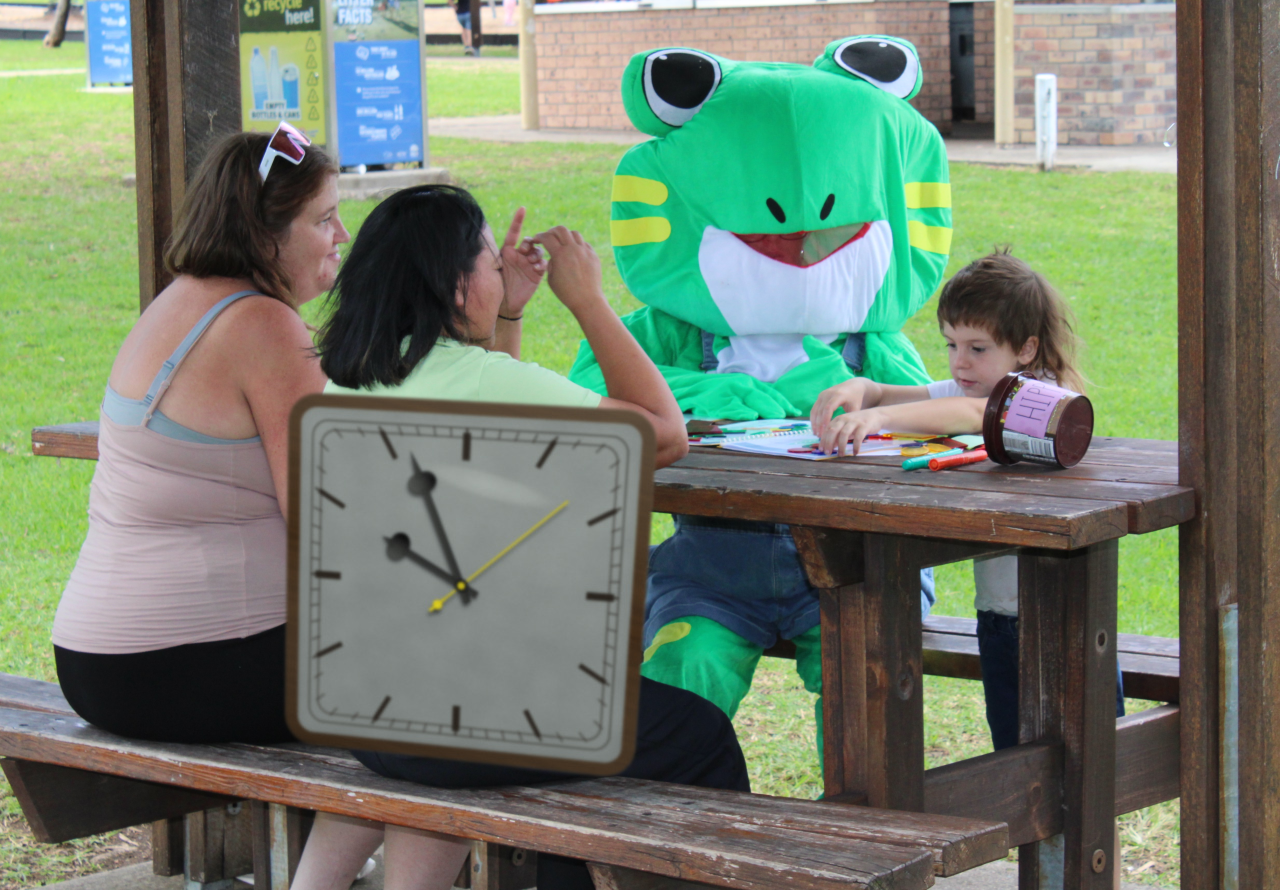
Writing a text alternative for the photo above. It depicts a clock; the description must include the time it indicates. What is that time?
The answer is 9:56:08
